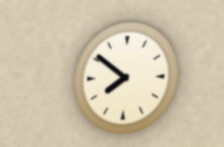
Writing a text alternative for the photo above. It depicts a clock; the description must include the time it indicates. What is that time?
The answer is 7:51
